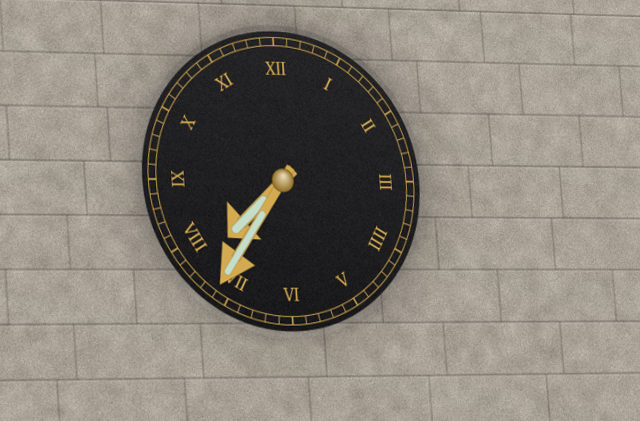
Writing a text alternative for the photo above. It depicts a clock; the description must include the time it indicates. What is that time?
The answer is 7:36
